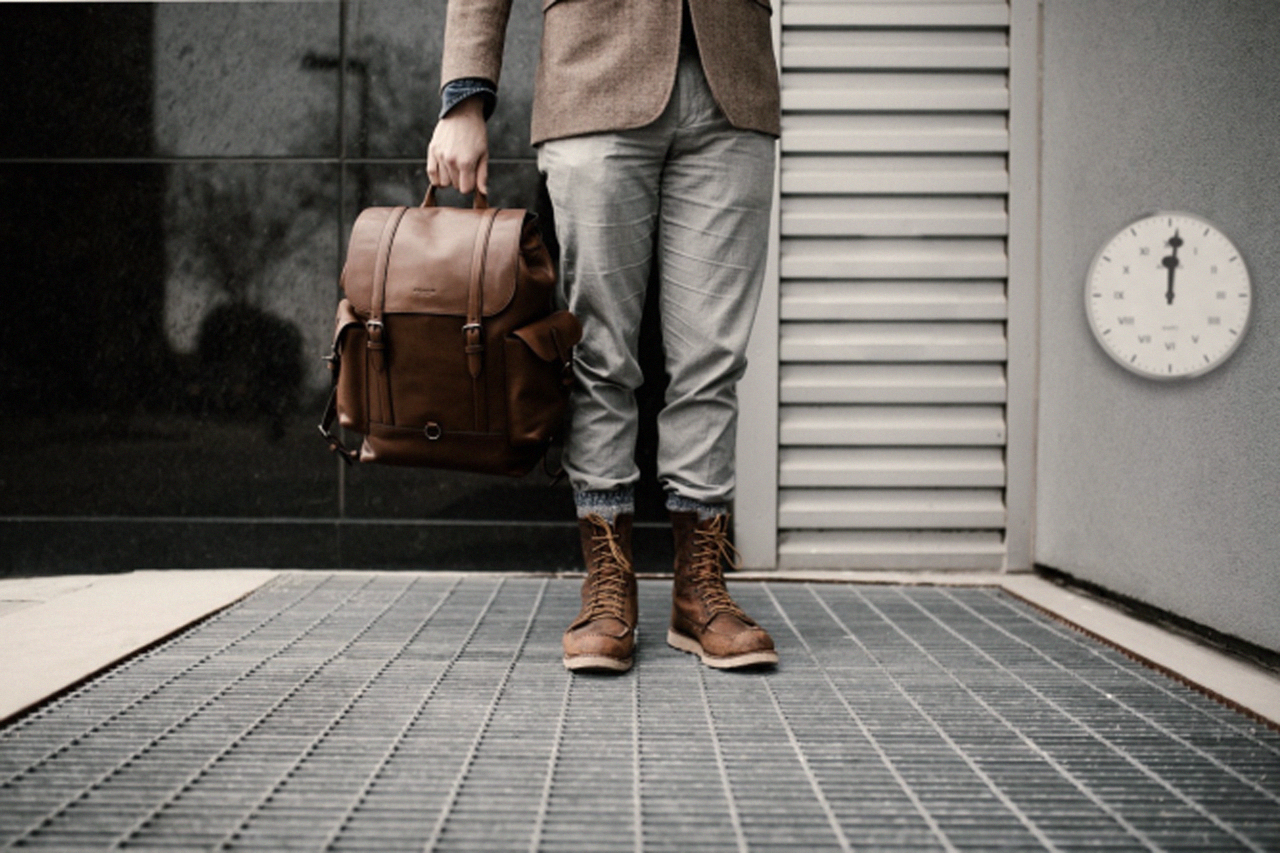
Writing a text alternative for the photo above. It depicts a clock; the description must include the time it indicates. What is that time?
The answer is 12:01
